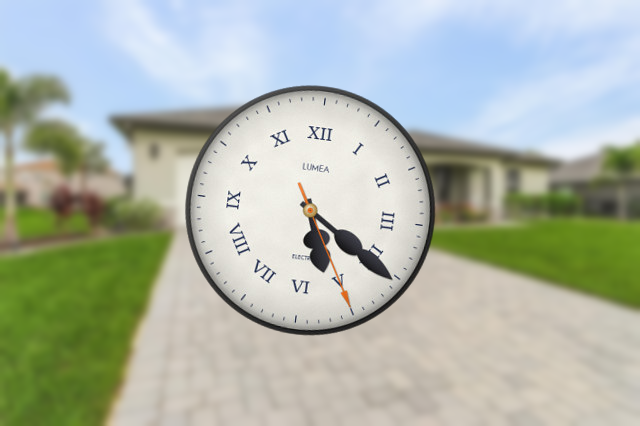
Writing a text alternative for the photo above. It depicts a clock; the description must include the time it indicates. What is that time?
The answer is 5:20:25
